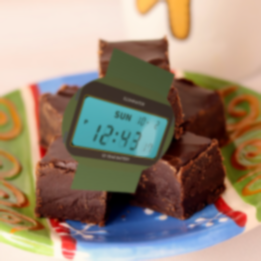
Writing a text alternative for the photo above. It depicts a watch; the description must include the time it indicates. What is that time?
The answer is 12:43
